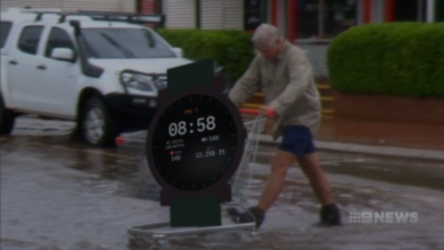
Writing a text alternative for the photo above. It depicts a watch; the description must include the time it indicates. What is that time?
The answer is 8:58
